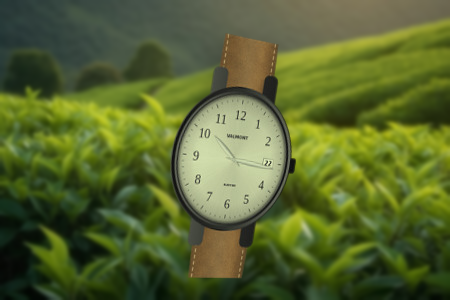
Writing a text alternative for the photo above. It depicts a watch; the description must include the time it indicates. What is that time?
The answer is 10:16
